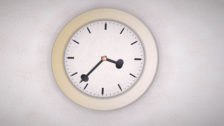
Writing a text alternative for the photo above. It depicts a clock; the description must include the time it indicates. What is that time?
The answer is 3:37
